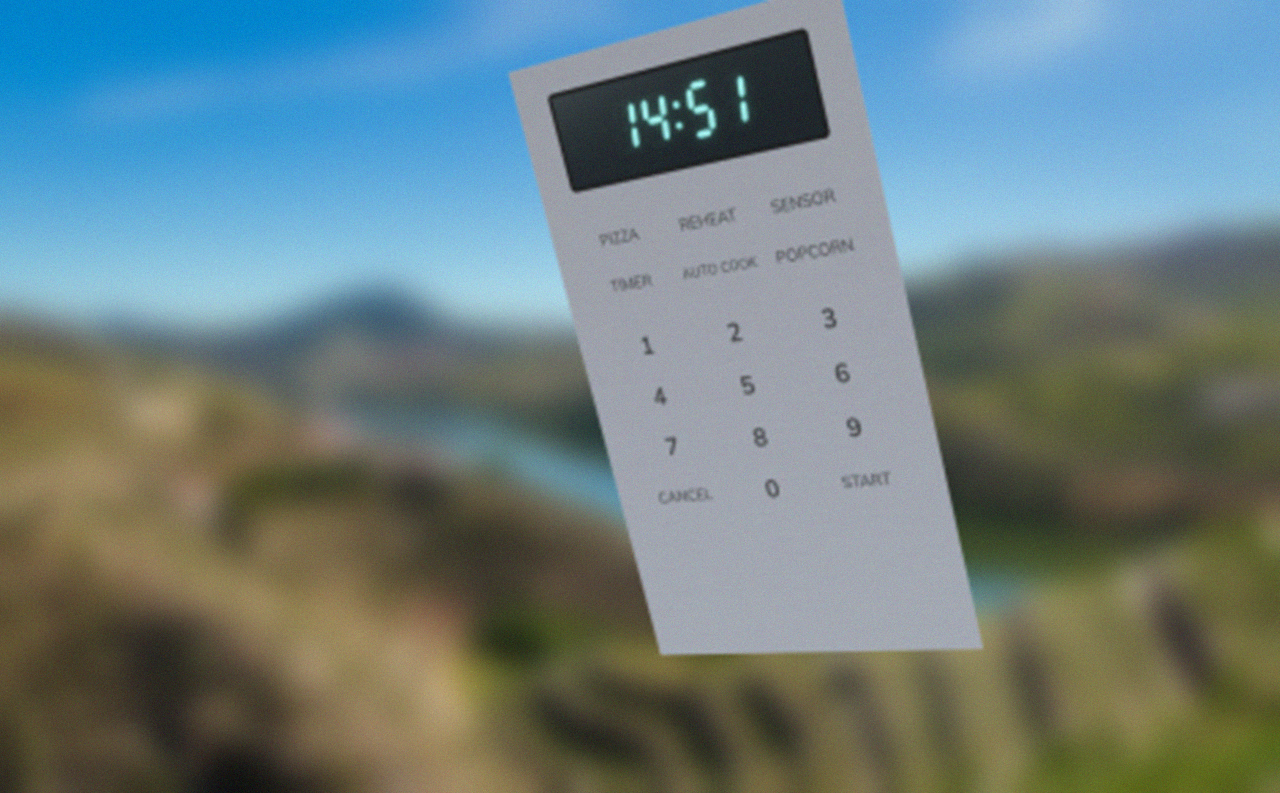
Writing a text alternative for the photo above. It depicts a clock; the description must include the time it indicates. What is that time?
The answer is 14:51
